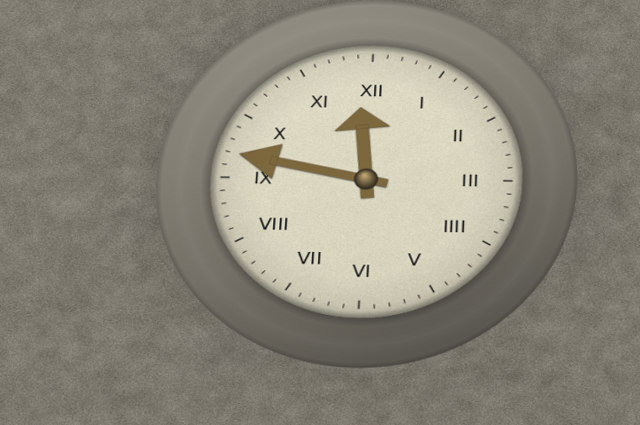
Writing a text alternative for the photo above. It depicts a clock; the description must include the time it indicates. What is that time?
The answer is 11:47
